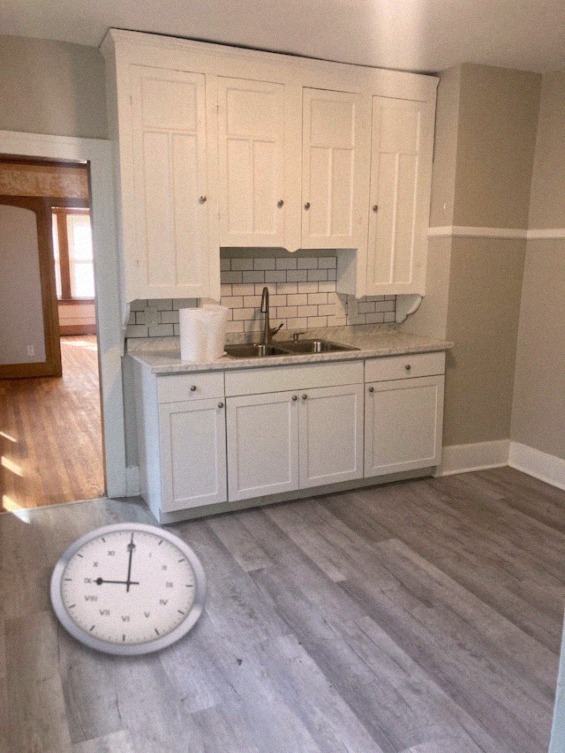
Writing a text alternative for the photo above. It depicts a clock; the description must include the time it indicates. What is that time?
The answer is 9:00
